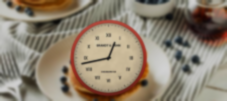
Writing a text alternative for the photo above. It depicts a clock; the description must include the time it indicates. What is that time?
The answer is 12:43
